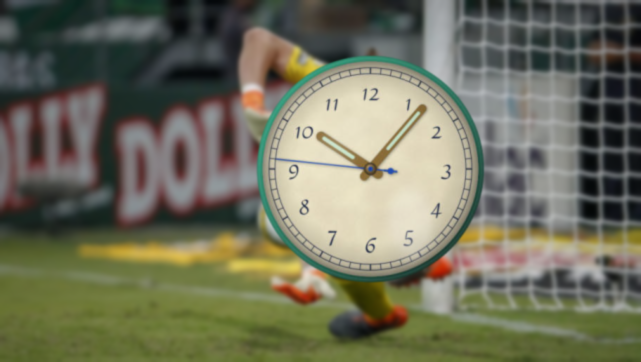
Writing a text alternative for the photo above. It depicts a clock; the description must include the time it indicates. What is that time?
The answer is 10:06:46
